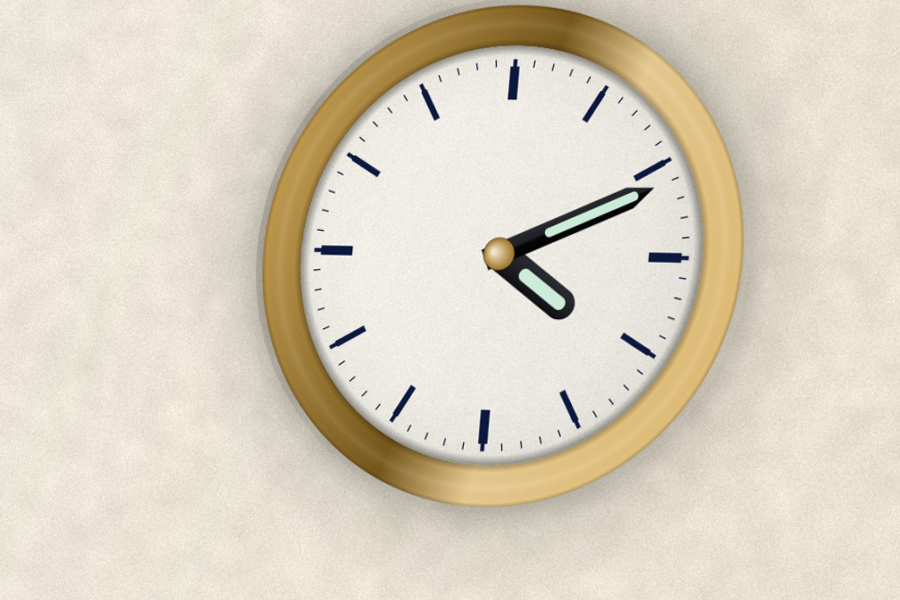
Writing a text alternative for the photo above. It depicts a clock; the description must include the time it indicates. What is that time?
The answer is 4:11
